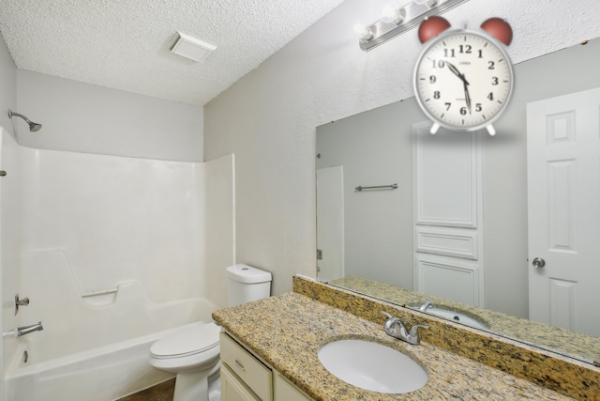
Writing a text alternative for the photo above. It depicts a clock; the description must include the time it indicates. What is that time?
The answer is 10:28
